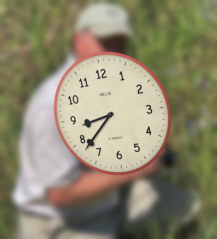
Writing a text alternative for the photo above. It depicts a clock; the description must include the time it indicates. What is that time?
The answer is 8:38
